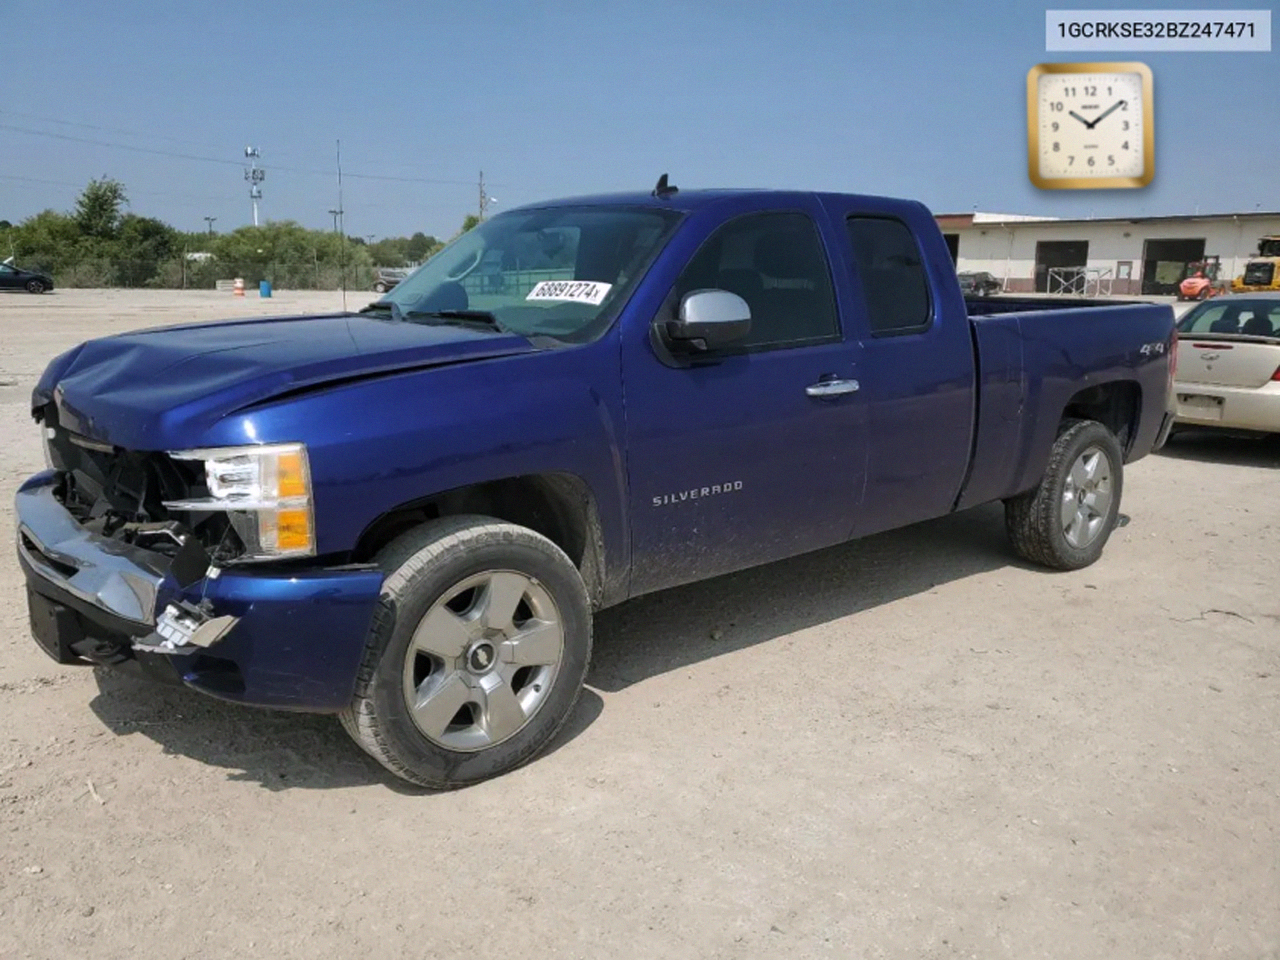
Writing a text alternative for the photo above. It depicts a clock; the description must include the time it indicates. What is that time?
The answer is 10:09
